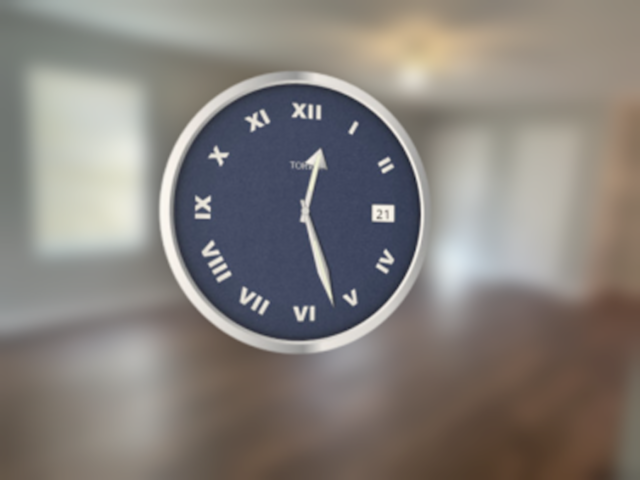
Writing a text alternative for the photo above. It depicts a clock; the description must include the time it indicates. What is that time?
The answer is 12:27
